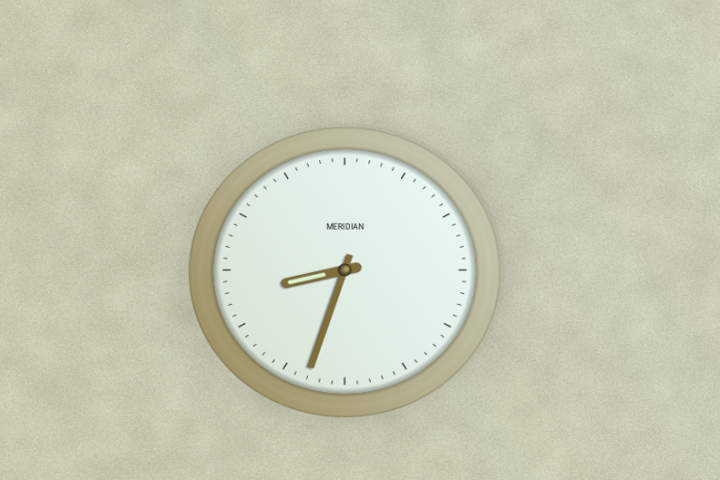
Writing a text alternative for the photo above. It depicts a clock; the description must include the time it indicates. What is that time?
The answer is 8:33
